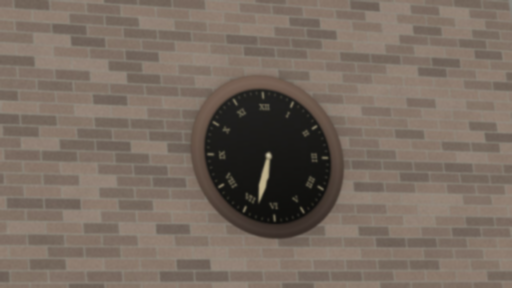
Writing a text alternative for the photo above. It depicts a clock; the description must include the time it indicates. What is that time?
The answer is 6:33
